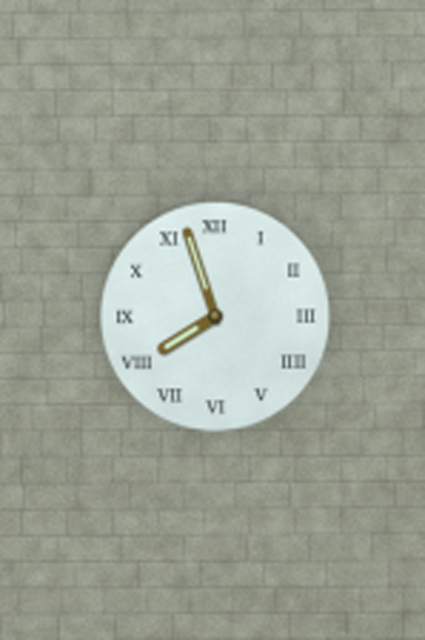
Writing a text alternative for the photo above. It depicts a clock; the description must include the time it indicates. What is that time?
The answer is 7:57
